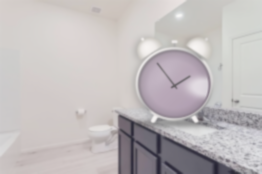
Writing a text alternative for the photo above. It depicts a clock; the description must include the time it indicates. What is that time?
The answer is 1:54
